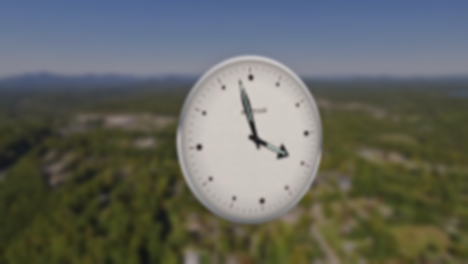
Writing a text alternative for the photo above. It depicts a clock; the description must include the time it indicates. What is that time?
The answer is 3:58
